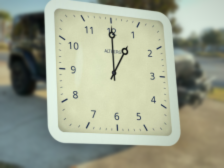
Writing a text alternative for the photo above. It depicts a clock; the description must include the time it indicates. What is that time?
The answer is 1:00
